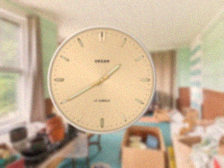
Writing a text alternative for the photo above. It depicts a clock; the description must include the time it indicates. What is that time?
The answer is 1:40
